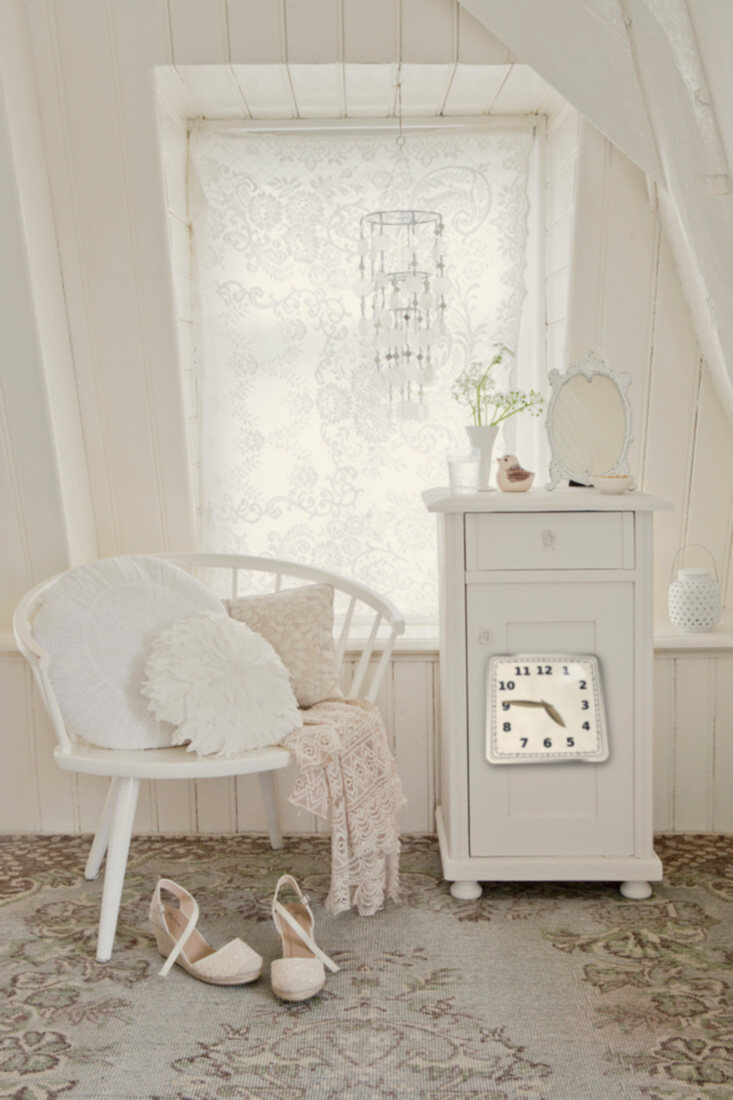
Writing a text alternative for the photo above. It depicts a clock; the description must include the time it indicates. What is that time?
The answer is 4:46
